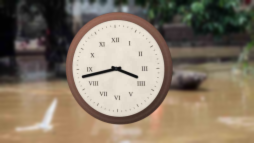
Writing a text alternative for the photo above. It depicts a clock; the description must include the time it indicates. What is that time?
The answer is 3:43
